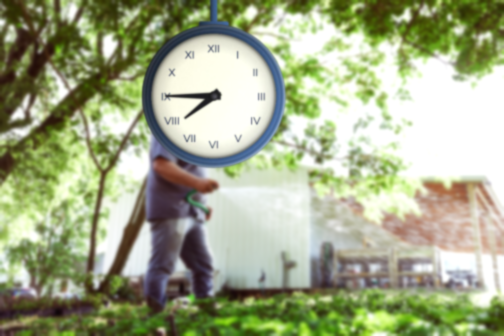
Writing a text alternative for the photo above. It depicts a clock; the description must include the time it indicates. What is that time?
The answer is 7:45
